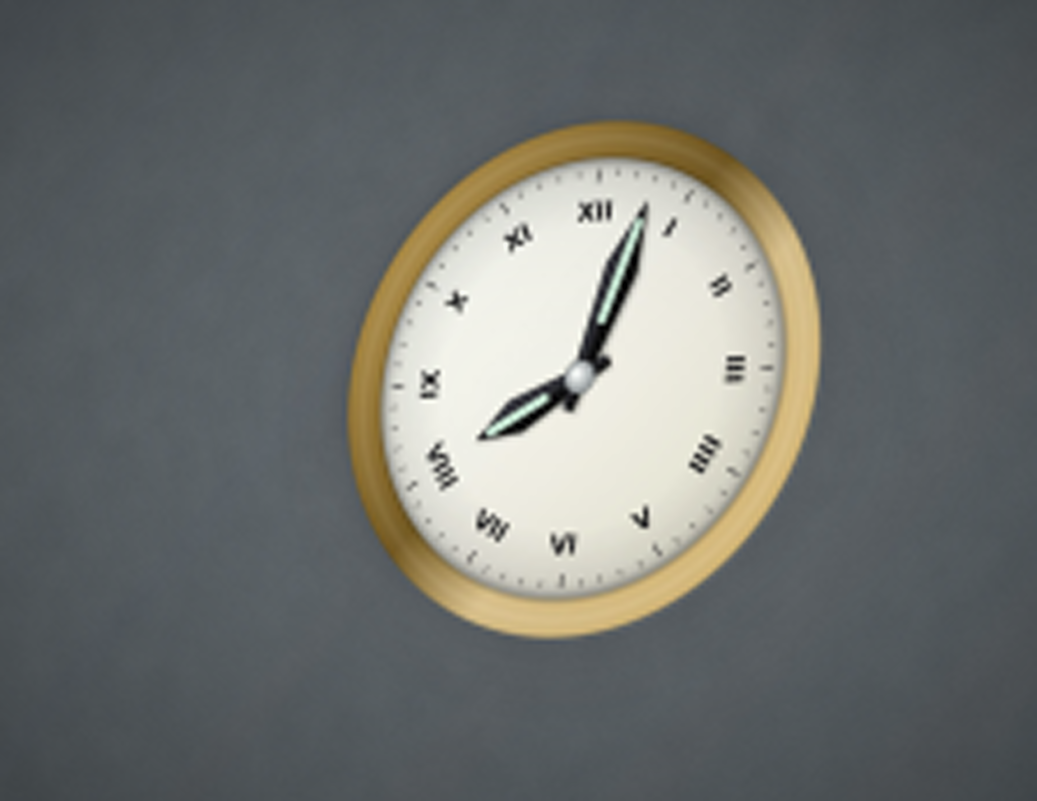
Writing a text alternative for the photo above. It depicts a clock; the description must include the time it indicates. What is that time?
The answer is 8:03
